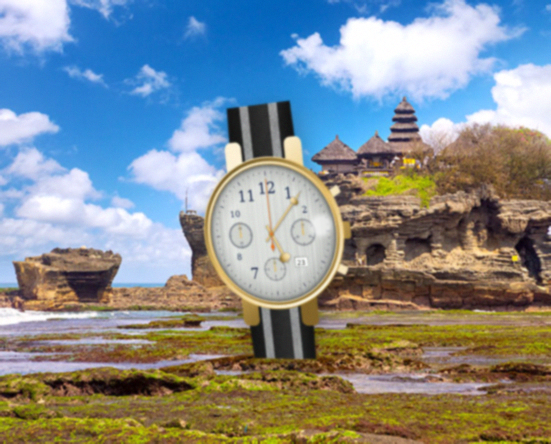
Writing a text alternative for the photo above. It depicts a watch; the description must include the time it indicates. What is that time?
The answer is 5:07
